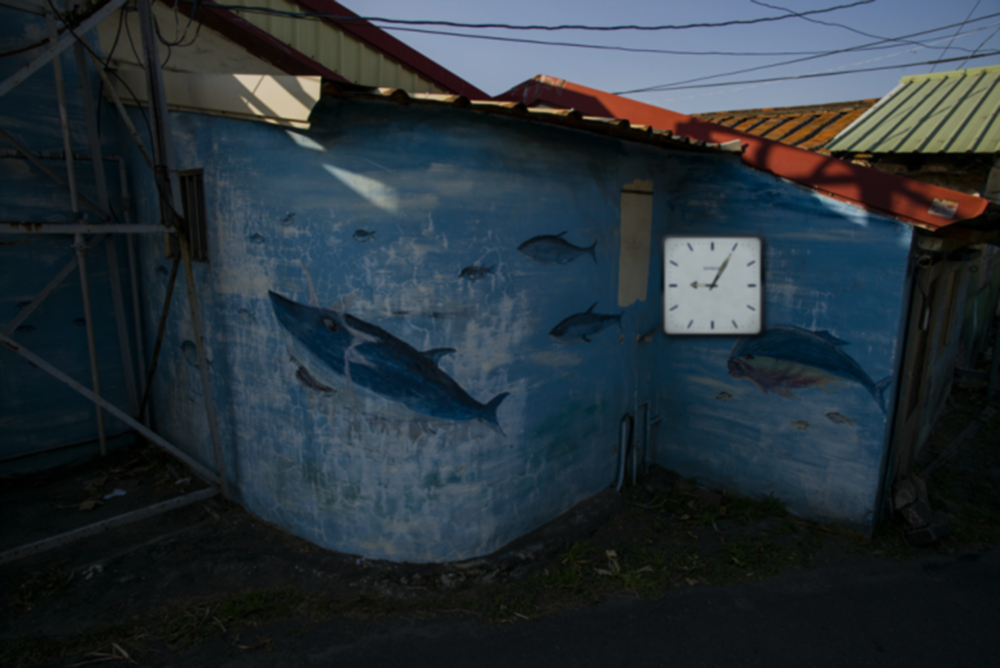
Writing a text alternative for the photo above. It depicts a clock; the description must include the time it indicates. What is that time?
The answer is 9:05
